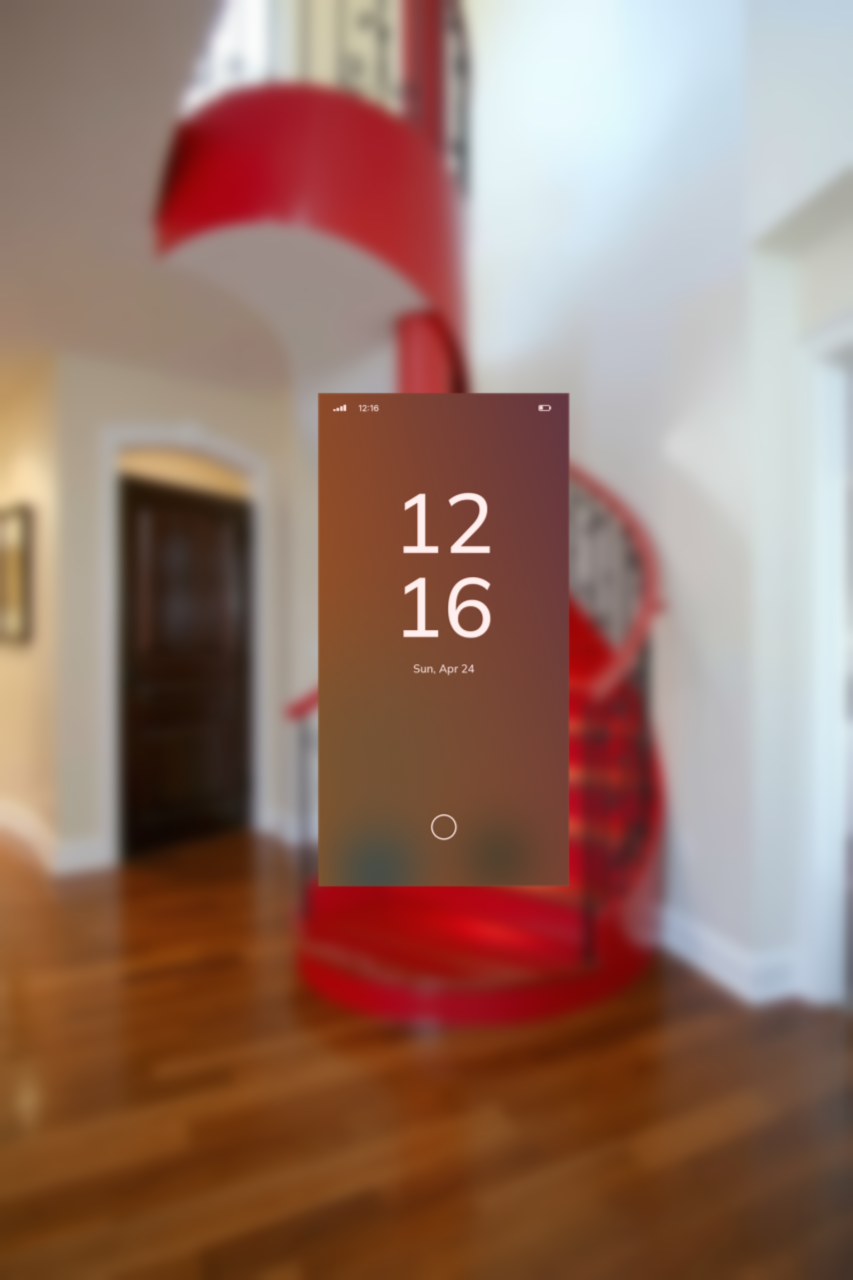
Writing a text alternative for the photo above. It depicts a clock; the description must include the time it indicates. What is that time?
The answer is 12:16
